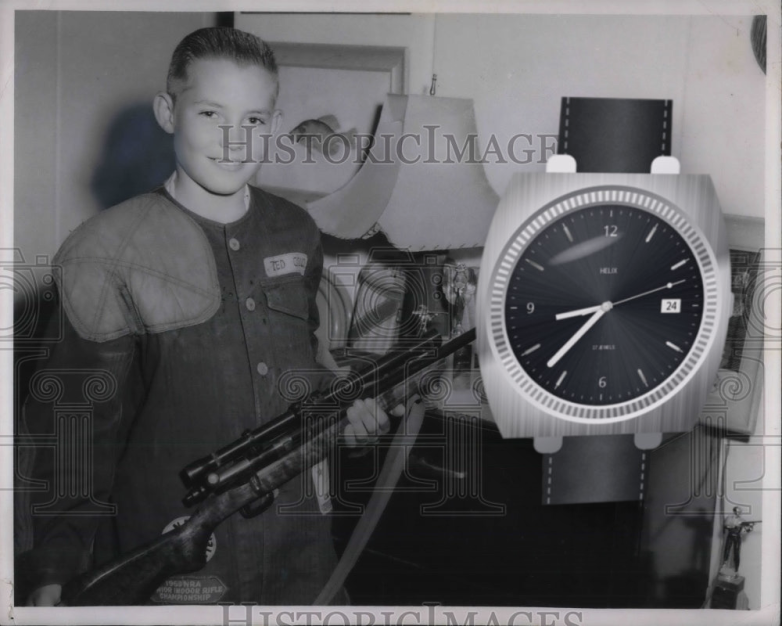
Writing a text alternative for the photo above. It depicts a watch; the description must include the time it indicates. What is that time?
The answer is 8:37:12
